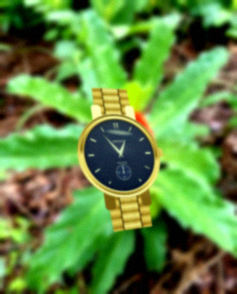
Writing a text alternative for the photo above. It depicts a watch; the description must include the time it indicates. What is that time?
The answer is 12:54
